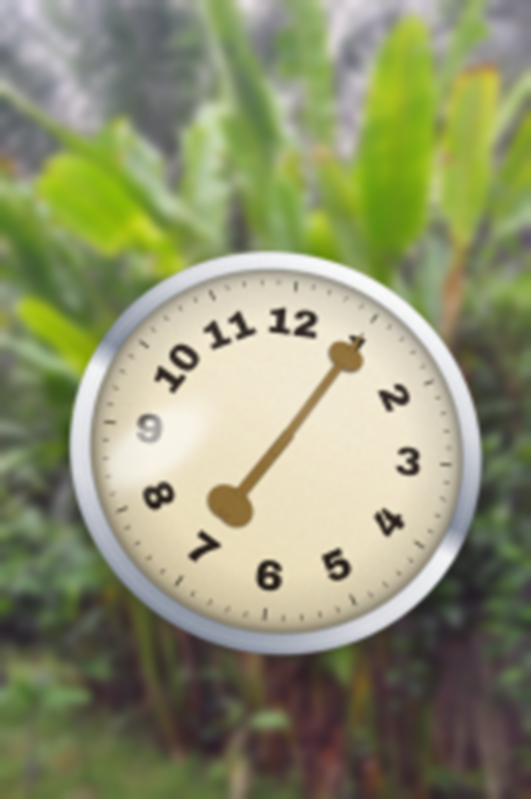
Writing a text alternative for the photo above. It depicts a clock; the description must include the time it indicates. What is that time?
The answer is 7:05
